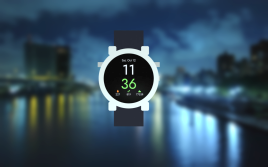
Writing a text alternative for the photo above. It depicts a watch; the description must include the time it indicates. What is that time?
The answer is 11:36
